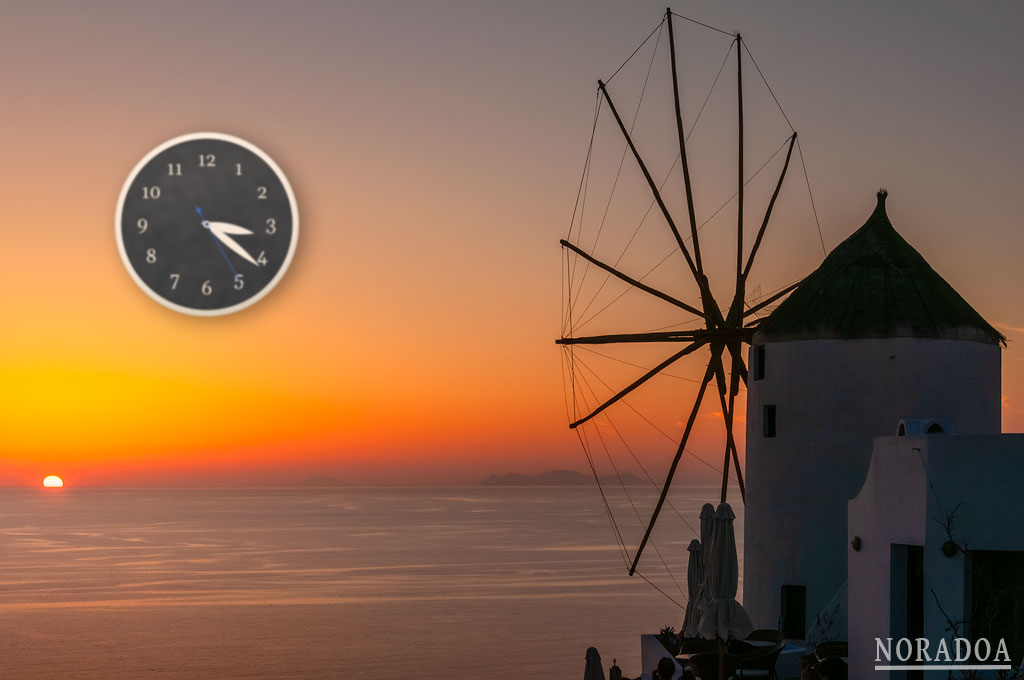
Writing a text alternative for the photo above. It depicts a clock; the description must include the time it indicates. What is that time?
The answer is 3:21:25
